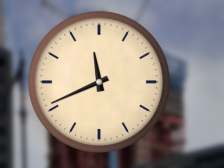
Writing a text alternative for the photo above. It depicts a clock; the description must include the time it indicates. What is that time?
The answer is 11:41
